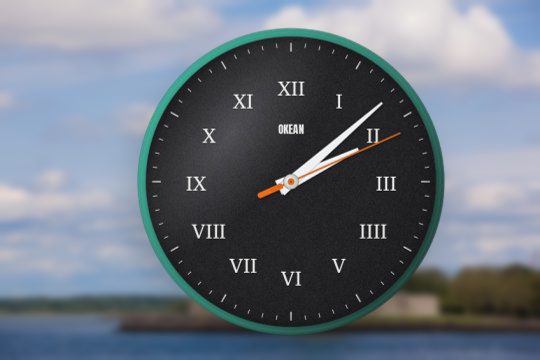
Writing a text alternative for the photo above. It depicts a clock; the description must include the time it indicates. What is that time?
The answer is 2:08:11
